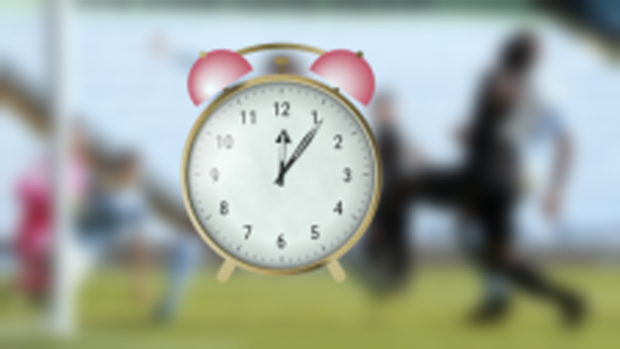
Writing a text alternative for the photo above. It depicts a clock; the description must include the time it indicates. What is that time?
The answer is 12:06
